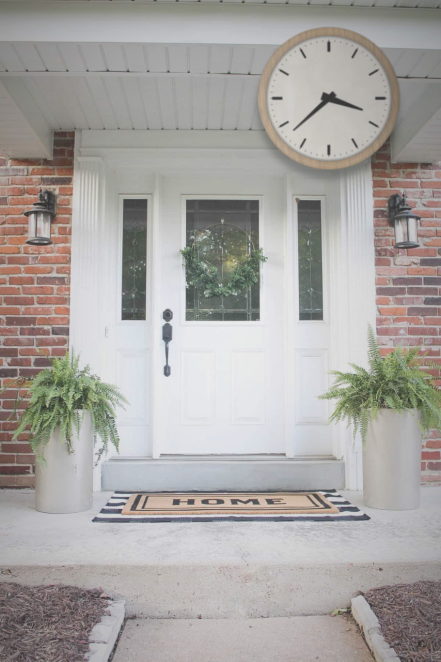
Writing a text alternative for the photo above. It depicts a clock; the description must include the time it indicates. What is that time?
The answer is 3:38
